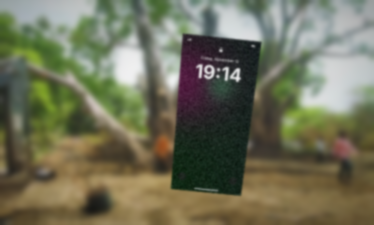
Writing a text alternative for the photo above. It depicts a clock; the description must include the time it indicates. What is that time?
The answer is 19:14
